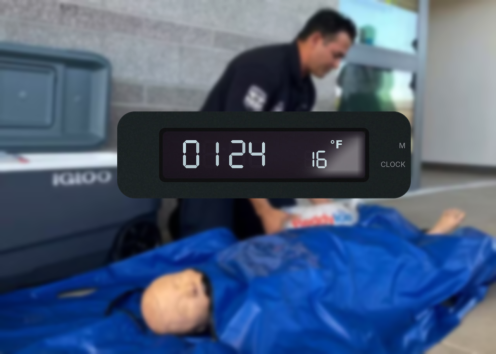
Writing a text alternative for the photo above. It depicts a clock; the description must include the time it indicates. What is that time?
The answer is 1:24
